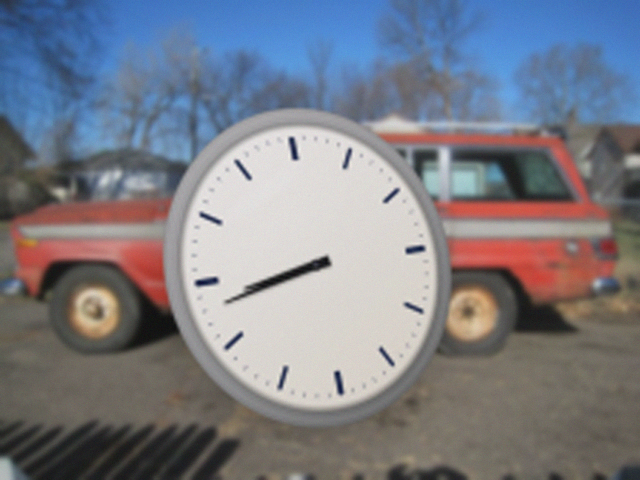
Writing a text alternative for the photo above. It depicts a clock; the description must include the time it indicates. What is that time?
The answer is 8:43
